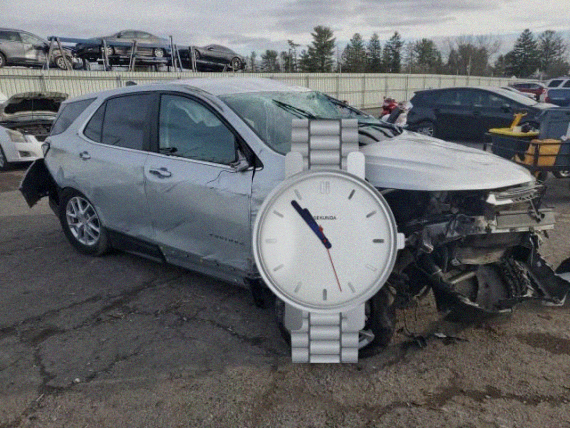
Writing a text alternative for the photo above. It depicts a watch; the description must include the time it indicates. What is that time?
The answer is 10:53:27
